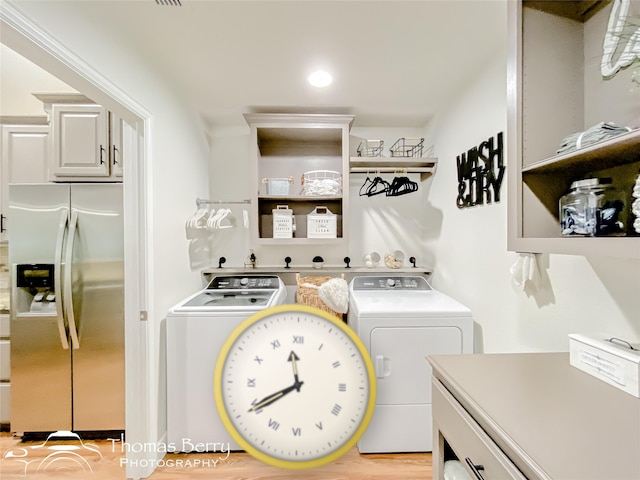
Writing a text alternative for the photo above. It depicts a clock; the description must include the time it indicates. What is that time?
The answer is 11:40
